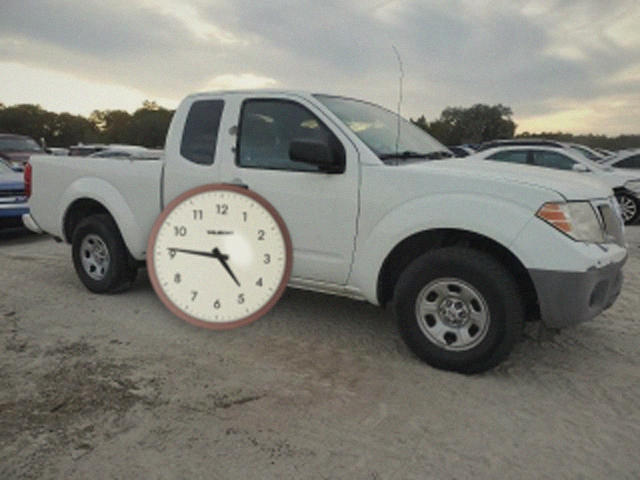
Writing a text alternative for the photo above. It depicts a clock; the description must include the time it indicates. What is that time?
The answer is 4:46
